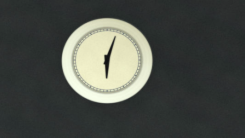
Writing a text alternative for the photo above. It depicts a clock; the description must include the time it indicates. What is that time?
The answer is 6:03
